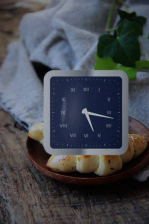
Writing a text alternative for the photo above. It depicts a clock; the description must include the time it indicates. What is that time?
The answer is 5:17
